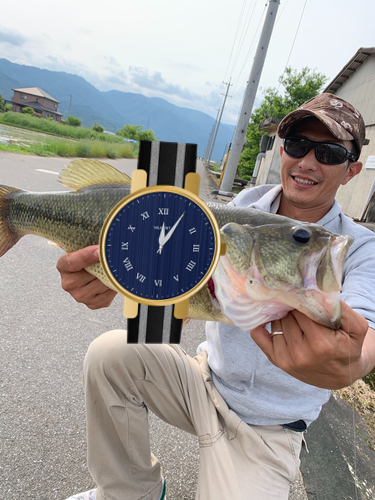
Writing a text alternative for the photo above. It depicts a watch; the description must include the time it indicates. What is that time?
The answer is 12:05
